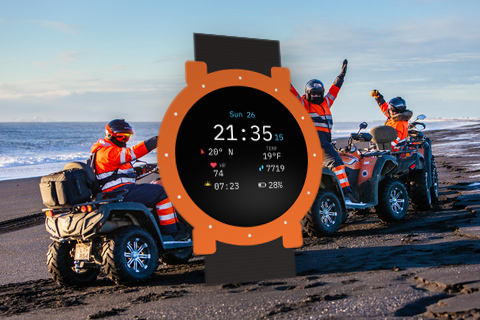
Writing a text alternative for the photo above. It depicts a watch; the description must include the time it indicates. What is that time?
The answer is 21:35:15
